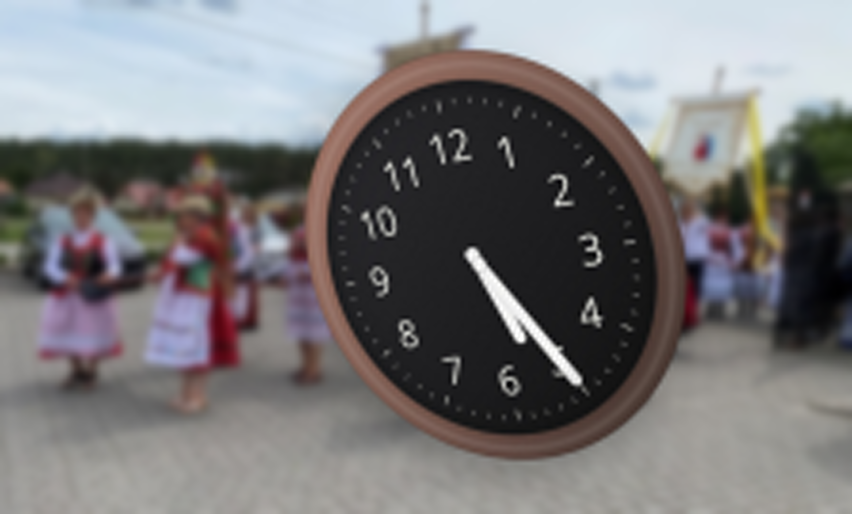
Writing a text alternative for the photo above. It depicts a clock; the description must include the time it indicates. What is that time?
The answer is 5:25
